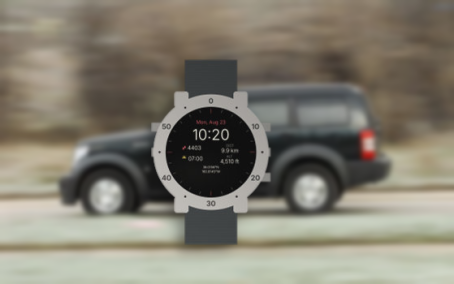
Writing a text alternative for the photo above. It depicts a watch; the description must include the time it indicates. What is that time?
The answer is 10:20
